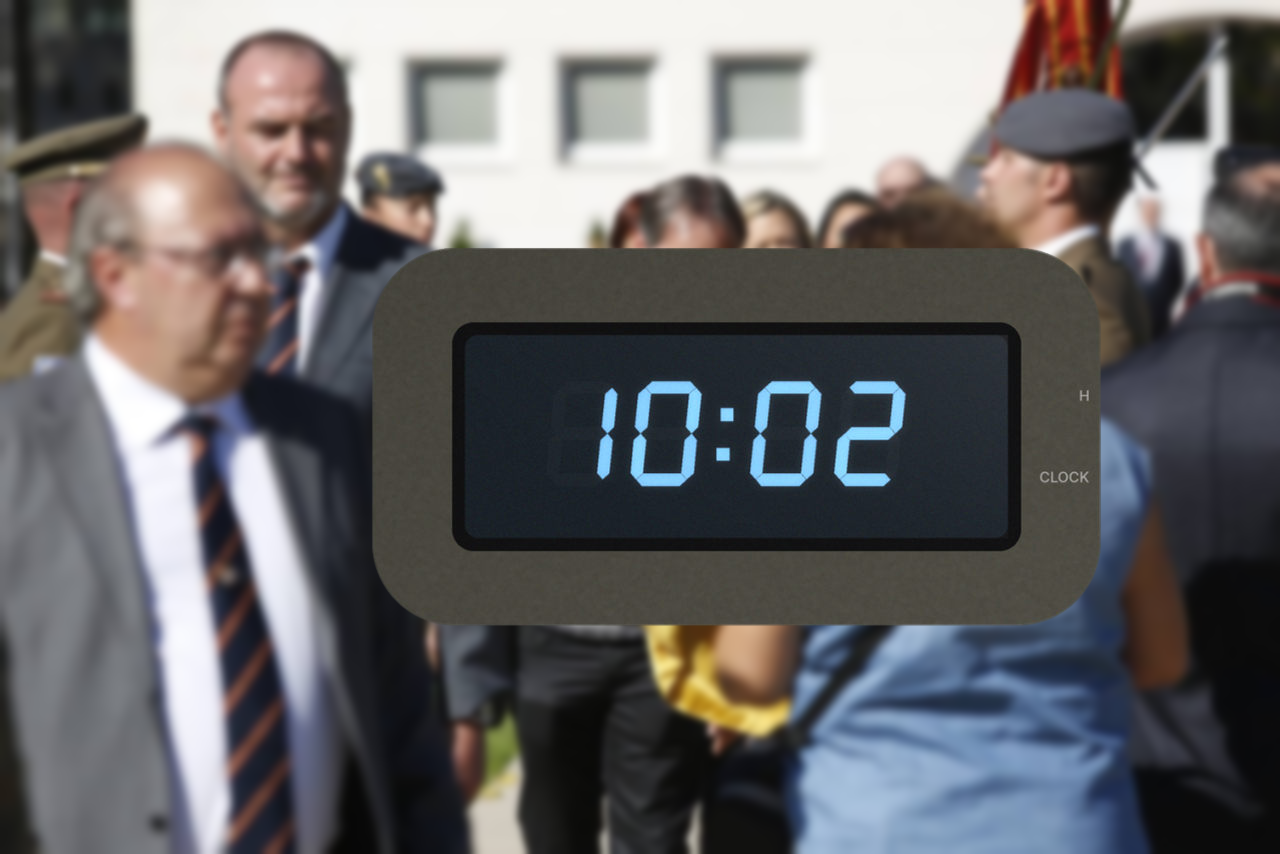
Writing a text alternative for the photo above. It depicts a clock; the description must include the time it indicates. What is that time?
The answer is 10:02
